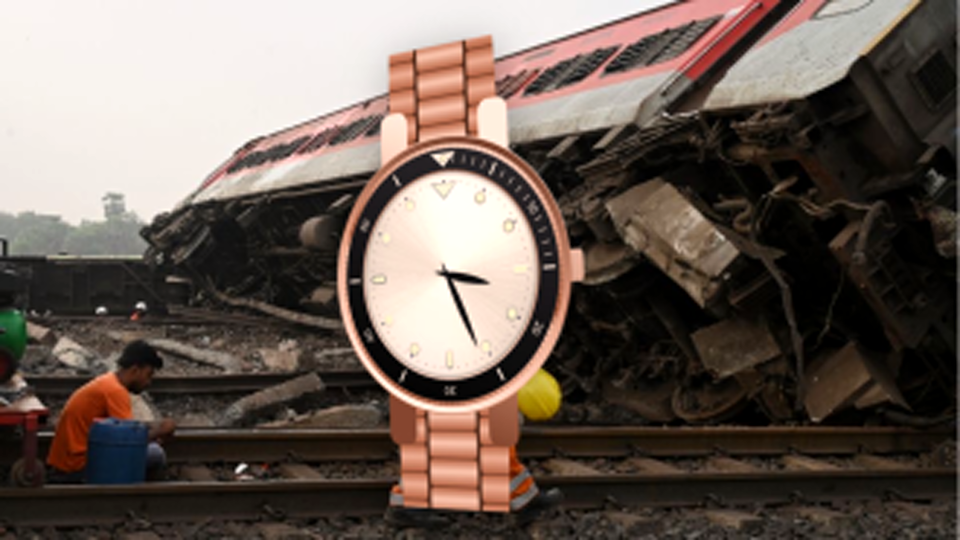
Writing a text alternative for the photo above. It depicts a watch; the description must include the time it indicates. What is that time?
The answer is 3:26
